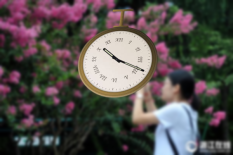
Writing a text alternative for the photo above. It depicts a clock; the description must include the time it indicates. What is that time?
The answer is 10:19
